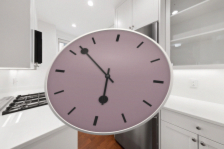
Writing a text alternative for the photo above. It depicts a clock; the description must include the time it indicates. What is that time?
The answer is 5:52
